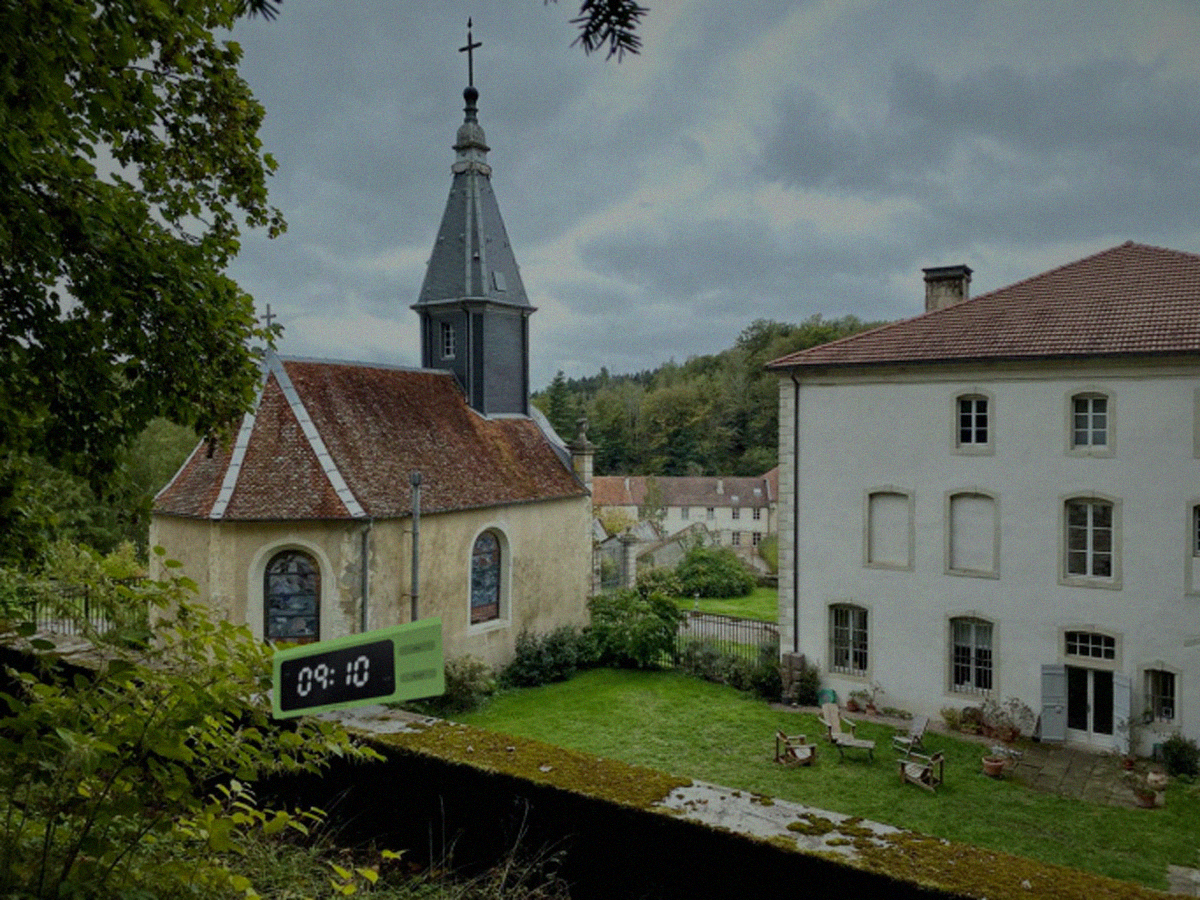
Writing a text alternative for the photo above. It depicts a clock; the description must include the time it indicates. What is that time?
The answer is 9:10
